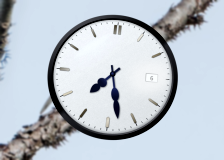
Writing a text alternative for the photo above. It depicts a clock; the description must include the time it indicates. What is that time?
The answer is 7:28
